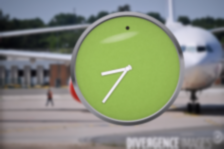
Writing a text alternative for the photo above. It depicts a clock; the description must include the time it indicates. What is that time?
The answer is 8:36
